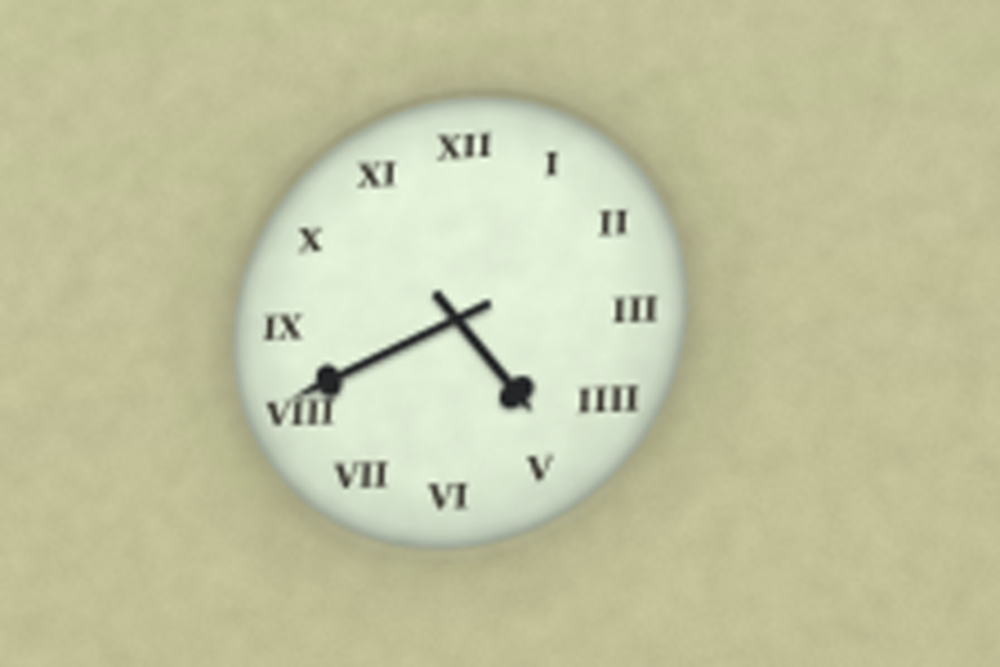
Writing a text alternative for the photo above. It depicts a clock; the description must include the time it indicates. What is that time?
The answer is 4:41
